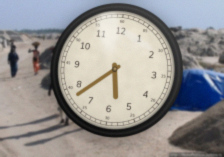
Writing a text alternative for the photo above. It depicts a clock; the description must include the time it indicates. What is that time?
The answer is 5:38
